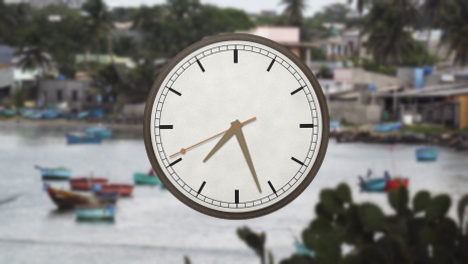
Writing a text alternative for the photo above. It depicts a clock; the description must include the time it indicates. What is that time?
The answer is 7:26:41
